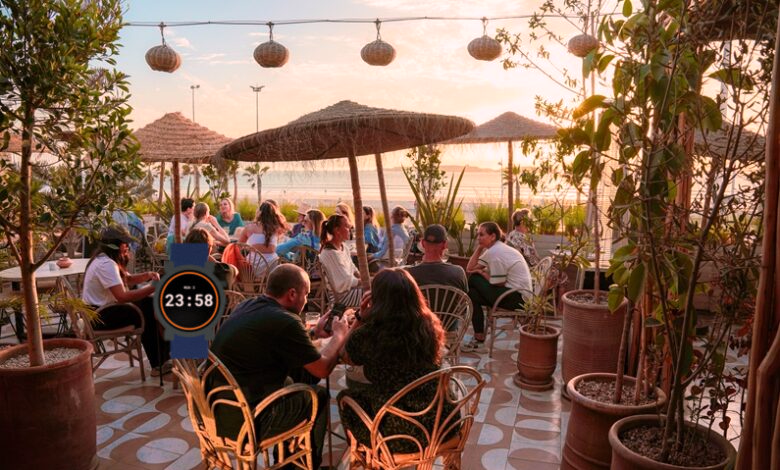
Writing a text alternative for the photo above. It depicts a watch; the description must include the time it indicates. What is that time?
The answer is 23:58
